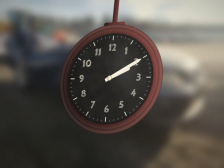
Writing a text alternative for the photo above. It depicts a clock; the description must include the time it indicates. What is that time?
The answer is 2:10
